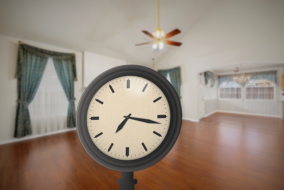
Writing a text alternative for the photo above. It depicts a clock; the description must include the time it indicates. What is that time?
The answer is 7:17
